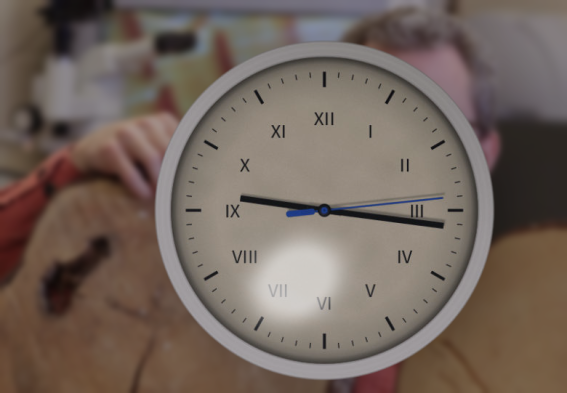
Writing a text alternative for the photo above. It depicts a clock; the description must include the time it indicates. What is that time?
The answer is 9:16:14
